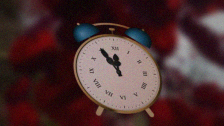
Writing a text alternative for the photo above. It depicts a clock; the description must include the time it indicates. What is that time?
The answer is 11:55
